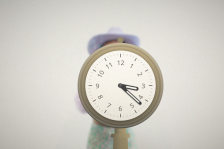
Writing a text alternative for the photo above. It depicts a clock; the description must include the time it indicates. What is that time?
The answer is 3:22
